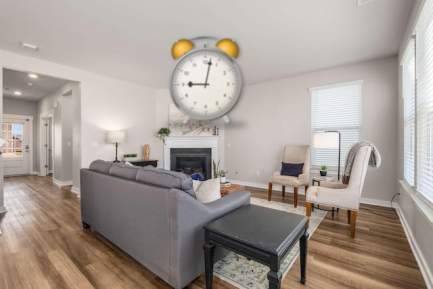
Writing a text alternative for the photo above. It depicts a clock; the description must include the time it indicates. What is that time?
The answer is 9:02
